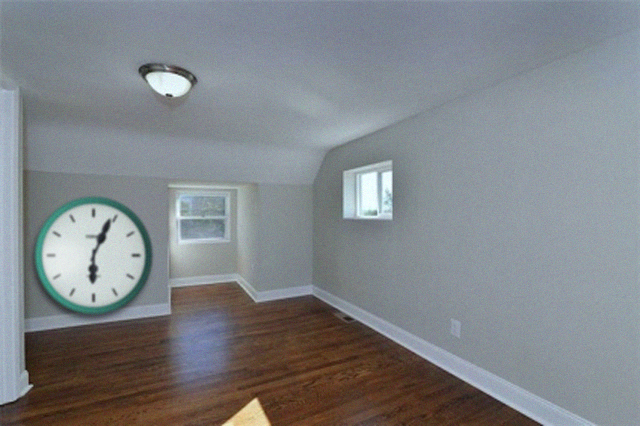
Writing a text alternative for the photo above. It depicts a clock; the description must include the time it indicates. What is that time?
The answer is 6:04
